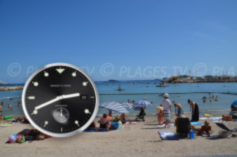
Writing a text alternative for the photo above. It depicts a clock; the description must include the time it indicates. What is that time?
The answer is 2:41
